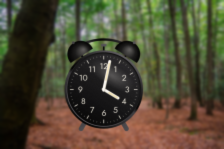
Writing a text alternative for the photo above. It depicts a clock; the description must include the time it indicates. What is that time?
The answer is 4:02
